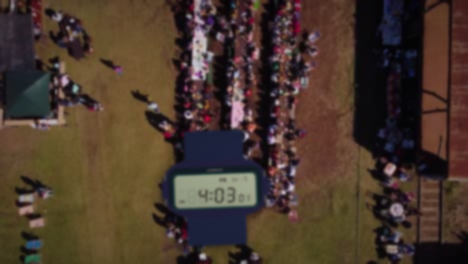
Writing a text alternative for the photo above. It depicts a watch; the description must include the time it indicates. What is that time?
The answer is 4:03
